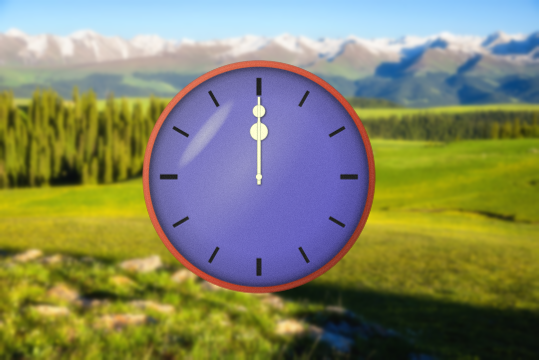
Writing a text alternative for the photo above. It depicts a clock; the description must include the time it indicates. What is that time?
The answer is 12:00
